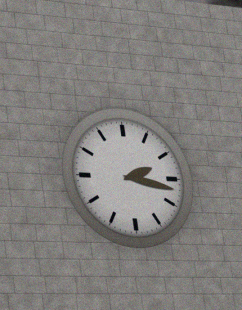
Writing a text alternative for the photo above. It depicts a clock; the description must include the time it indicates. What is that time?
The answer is 2:17
